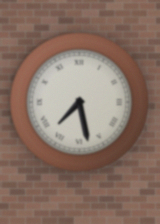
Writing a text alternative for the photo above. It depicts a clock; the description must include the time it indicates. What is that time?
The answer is 7:28
